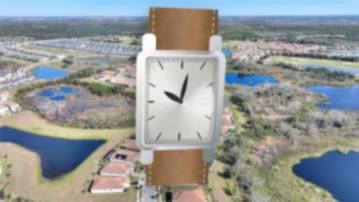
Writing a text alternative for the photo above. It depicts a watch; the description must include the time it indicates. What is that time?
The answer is 10:02
